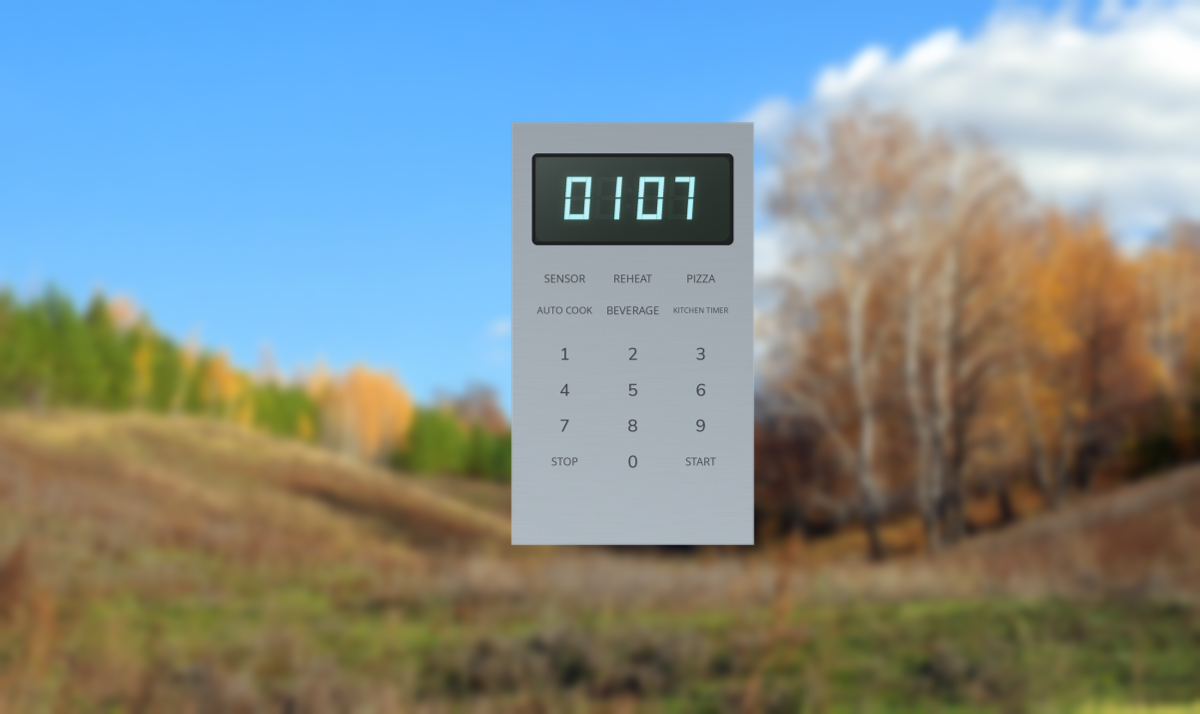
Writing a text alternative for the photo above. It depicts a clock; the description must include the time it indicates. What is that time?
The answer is 1:07
